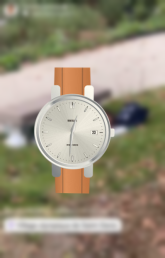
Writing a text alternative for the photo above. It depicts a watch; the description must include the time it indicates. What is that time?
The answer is 12:31
